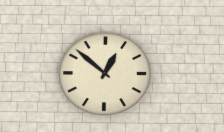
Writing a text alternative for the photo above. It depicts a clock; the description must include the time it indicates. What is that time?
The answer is 12:52
